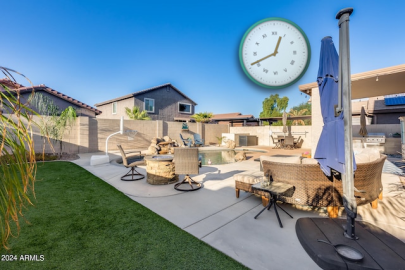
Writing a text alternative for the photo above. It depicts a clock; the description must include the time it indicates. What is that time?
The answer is 12:41
